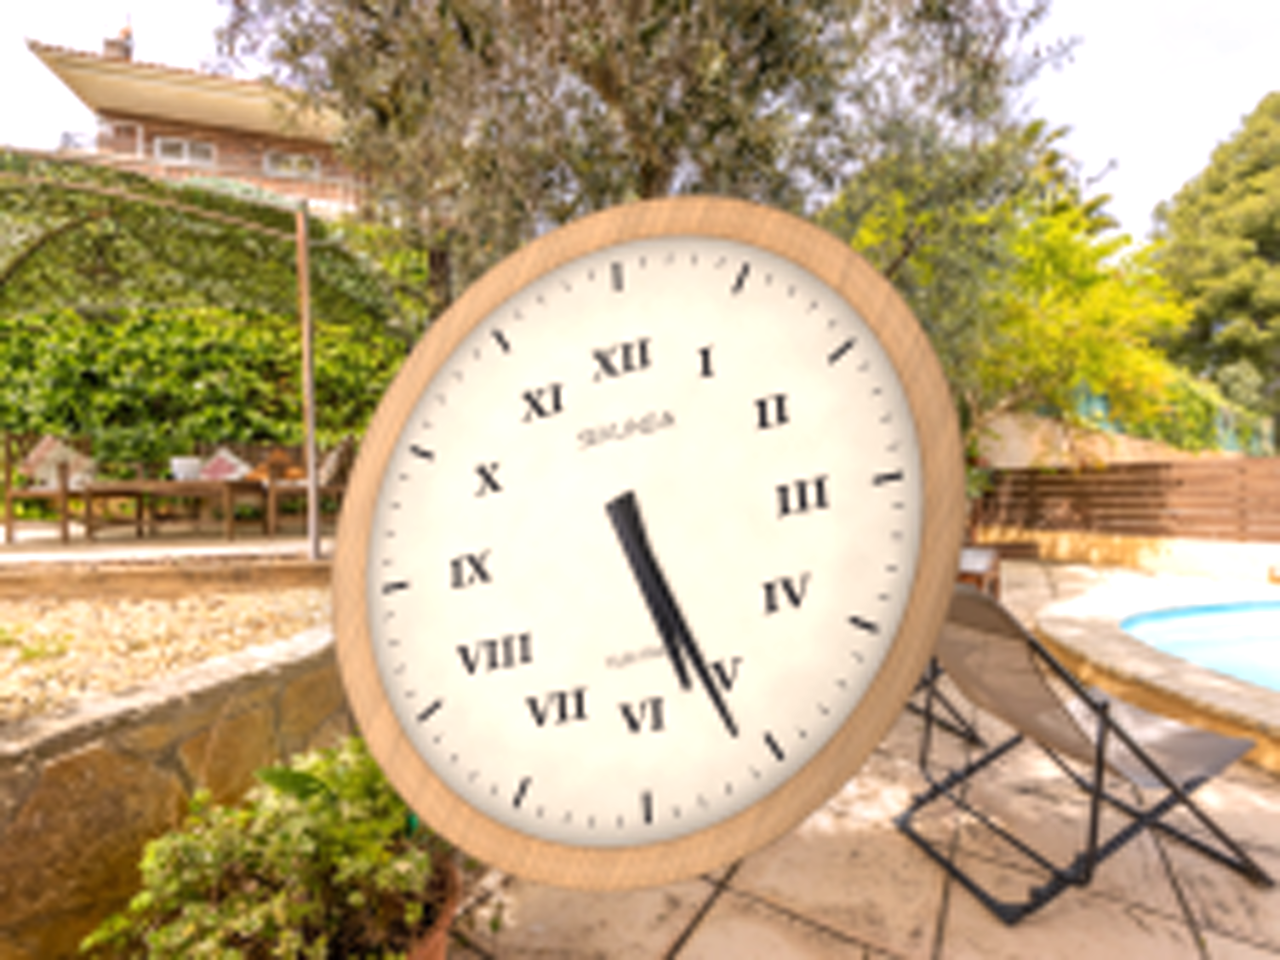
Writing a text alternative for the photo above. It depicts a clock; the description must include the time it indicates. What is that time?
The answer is 5:26
